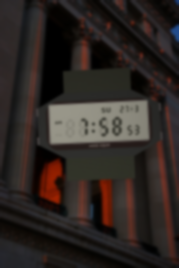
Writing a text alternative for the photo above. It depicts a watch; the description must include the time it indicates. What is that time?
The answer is 7:58
